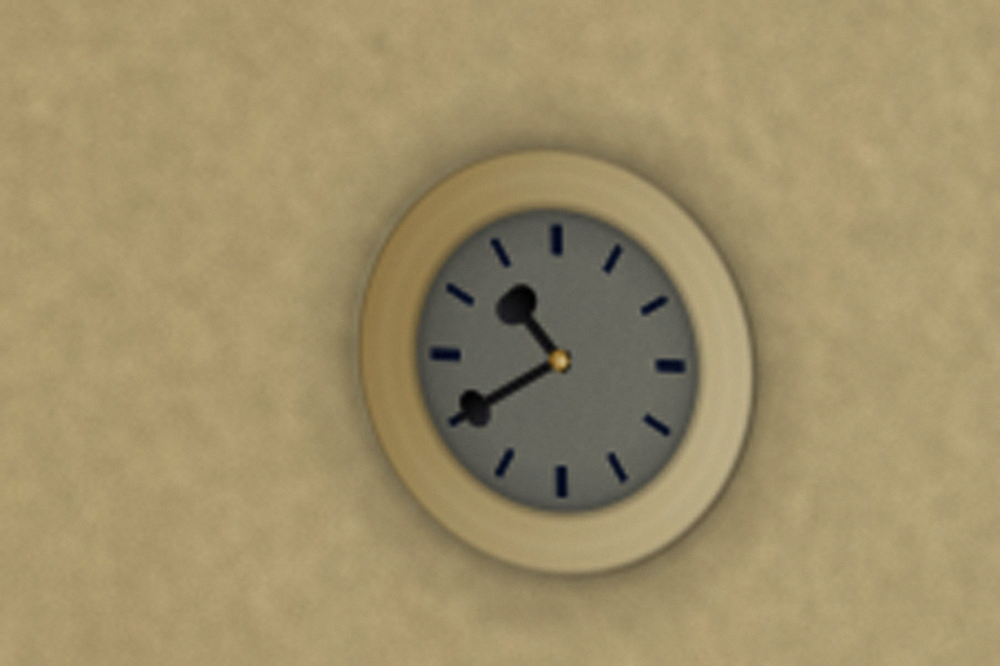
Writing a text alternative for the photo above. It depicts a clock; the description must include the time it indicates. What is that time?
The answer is 10:40
